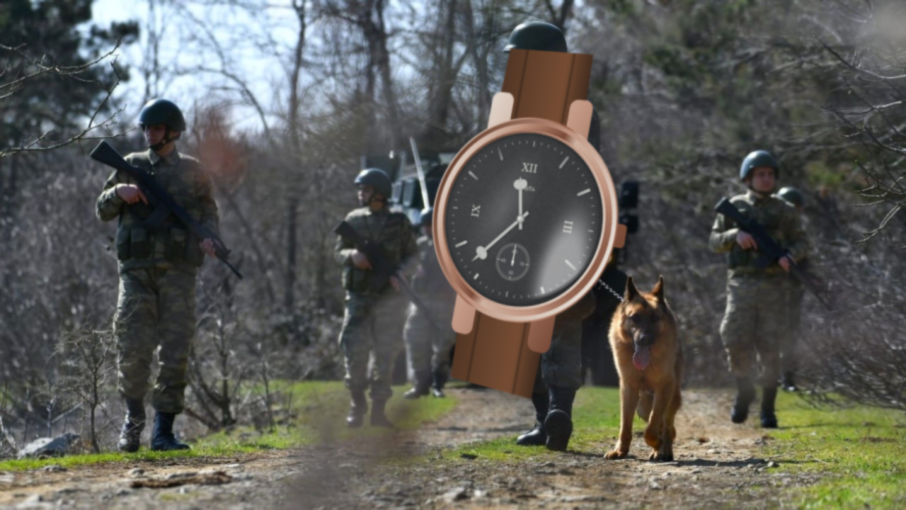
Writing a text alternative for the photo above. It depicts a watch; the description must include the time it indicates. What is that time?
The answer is 11:37
